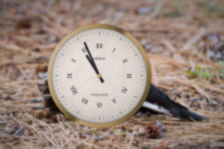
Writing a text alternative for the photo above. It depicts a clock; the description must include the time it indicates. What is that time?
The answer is 10:56
